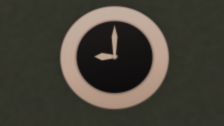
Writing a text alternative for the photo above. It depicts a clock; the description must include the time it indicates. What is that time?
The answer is 9:00
